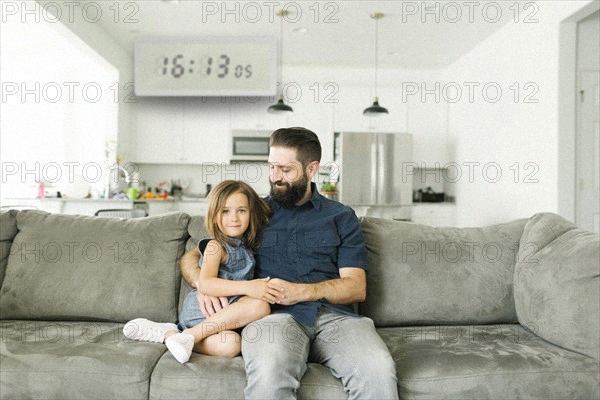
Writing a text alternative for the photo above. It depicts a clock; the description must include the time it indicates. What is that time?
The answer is 16:13:05
